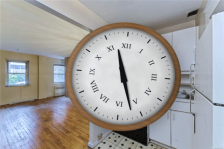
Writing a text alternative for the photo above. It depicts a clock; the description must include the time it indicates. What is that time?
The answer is 11:27
